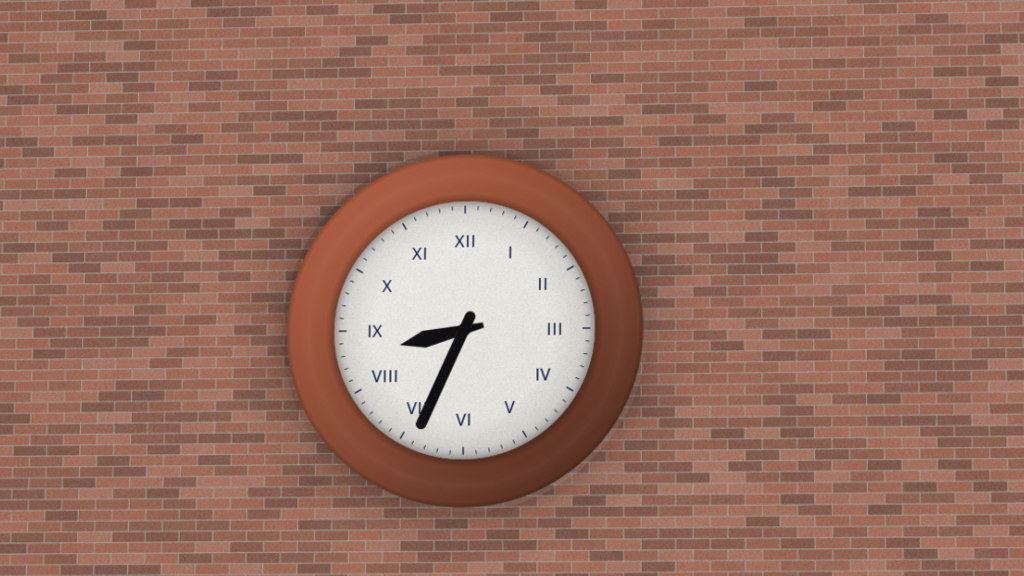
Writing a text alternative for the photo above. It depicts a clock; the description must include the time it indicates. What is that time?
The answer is 8:34
